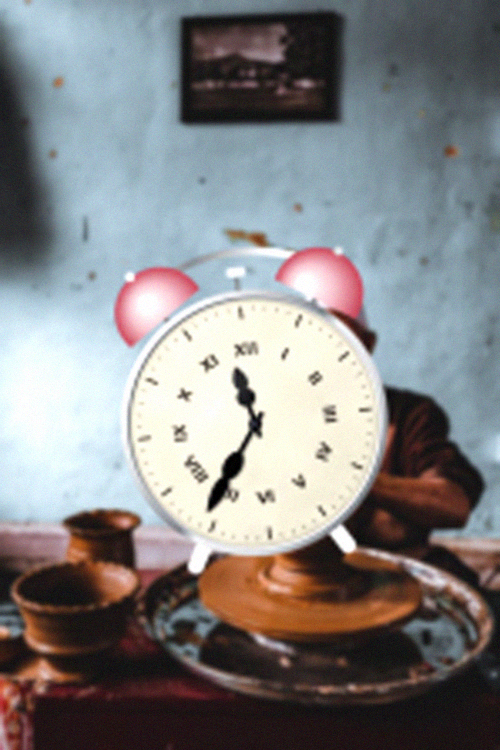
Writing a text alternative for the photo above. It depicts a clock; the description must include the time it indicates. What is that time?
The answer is 11:36
